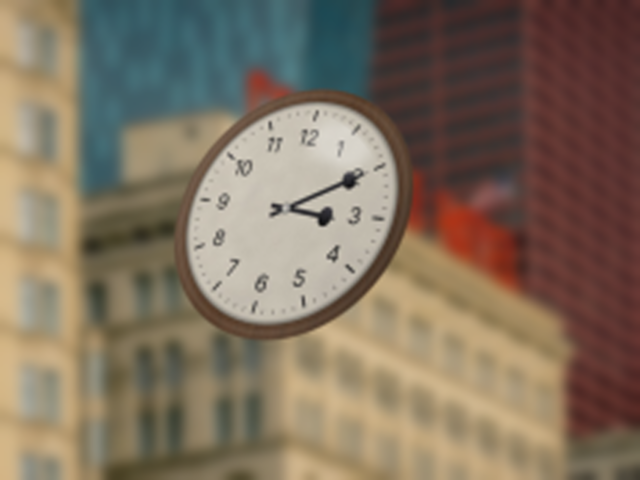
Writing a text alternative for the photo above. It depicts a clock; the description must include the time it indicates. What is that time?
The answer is 3:10
